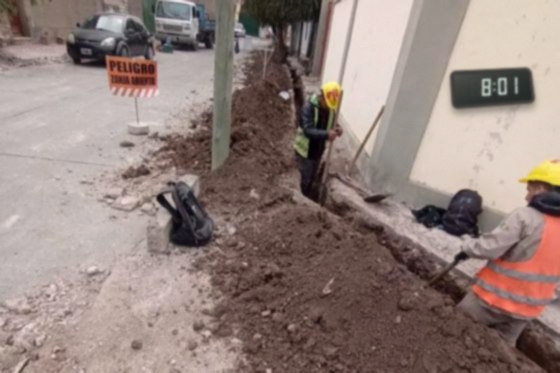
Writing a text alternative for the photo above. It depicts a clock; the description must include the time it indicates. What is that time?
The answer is 8:01
